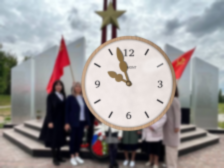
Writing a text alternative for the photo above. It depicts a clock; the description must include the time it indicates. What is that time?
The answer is 9:57
